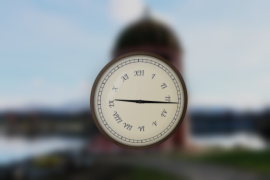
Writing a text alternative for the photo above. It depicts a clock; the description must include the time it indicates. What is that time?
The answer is 9:16
